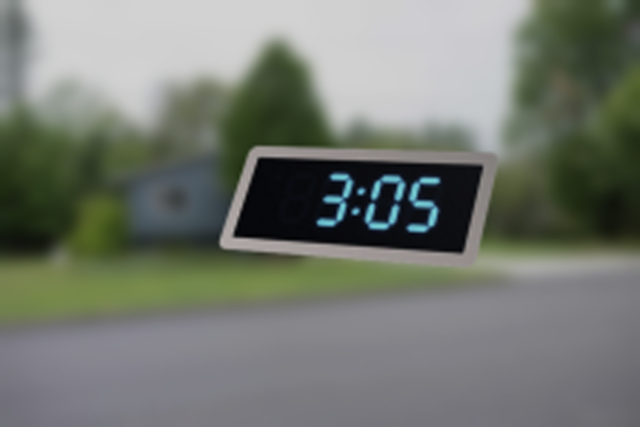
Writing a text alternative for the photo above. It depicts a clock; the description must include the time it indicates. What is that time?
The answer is 3:05
